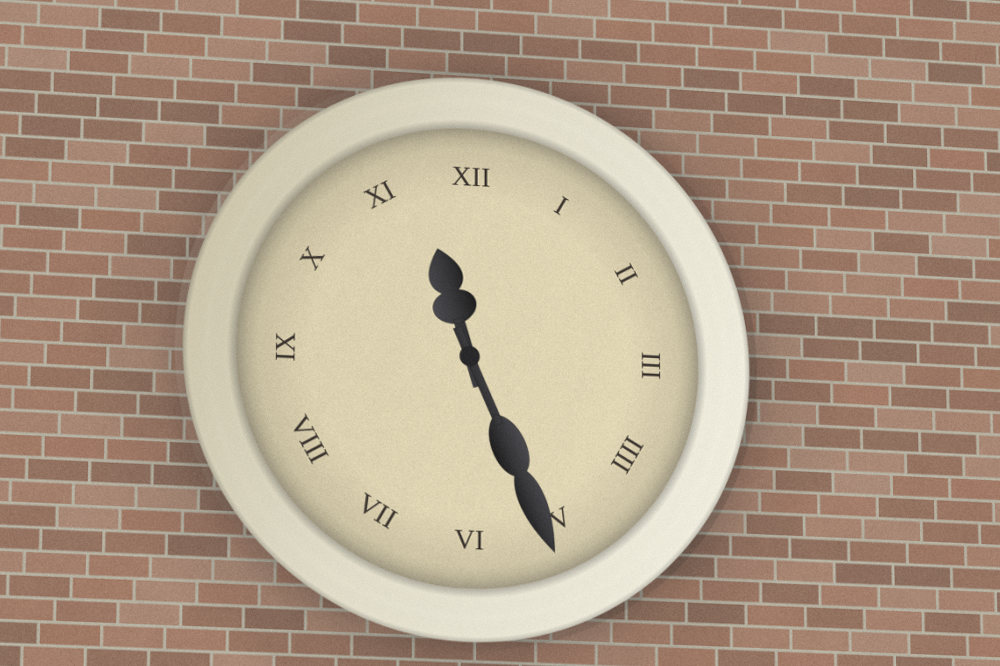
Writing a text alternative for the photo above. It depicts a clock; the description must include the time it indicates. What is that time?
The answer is 11:26
